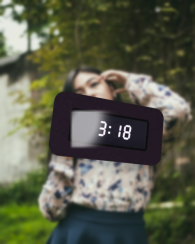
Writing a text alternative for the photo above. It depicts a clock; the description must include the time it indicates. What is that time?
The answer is 3:18
